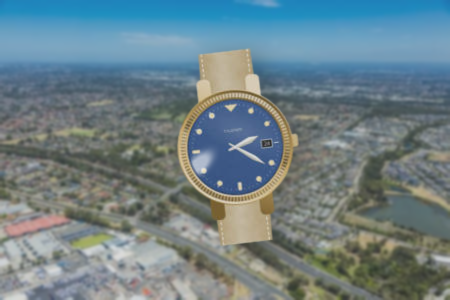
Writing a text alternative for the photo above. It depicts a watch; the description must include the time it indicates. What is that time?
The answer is 2:21
